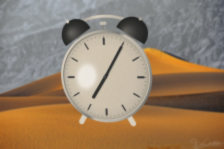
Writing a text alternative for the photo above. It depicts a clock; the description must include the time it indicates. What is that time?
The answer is 7:05
